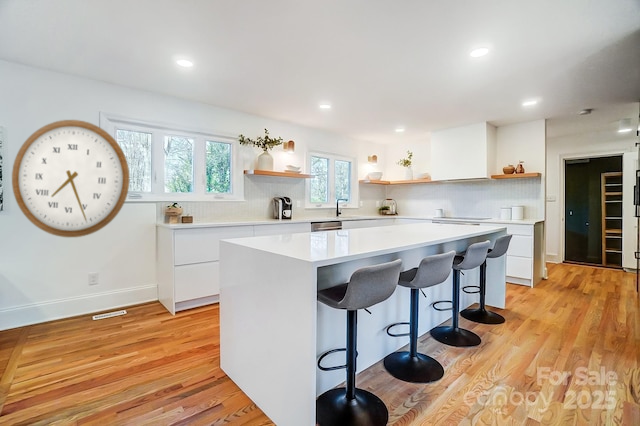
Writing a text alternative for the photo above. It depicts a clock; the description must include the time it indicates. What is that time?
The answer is 7:26
